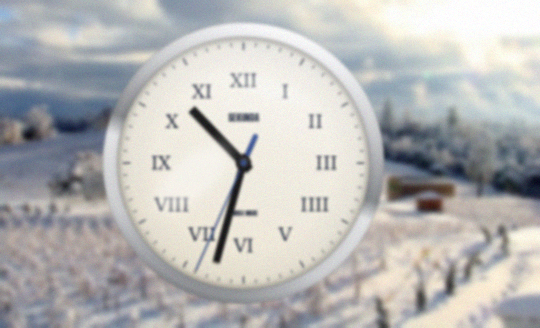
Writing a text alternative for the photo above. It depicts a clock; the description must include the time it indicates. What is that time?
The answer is 10:32:34
